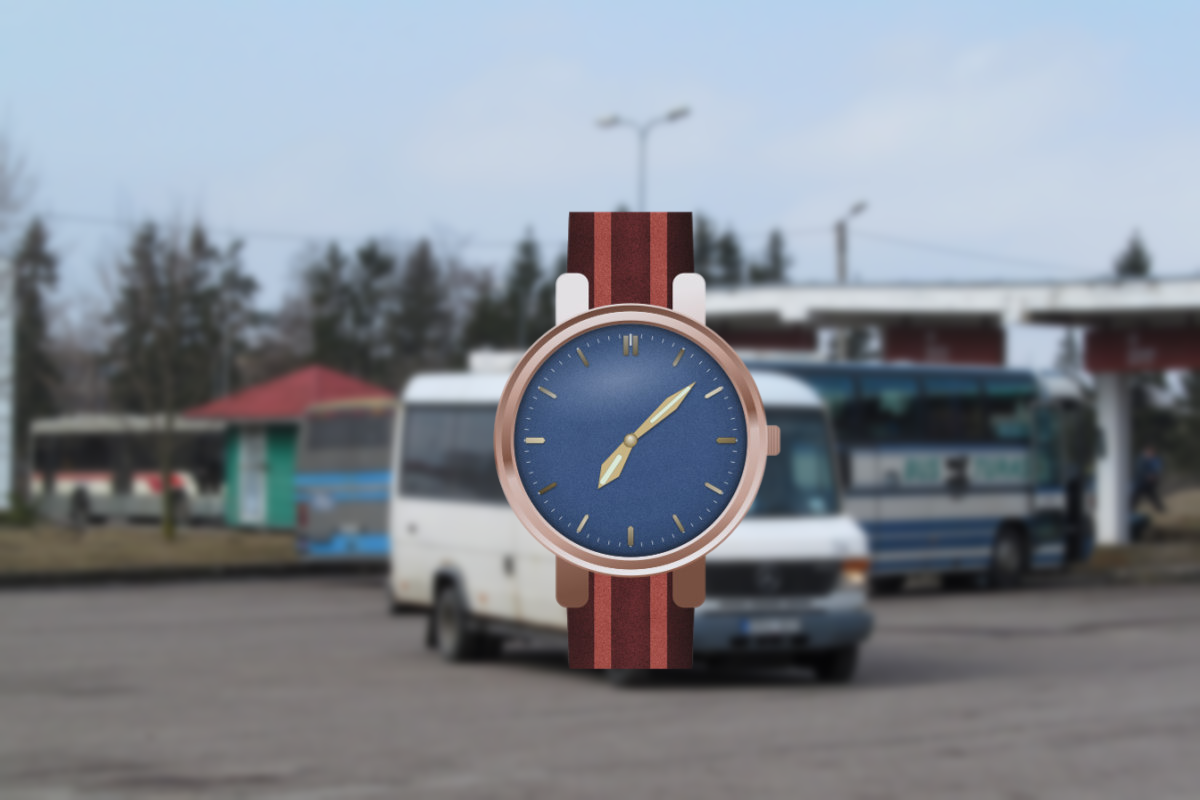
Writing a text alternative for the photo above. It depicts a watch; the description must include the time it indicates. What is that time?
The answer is 7:08
